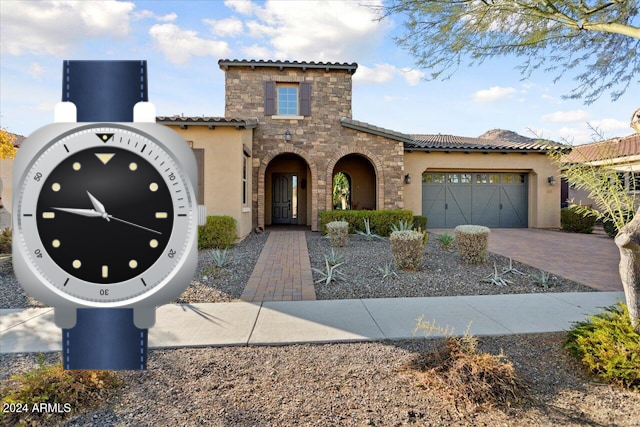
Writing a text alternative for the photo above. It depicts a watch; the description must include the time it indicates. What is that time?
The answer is 10:46:18
